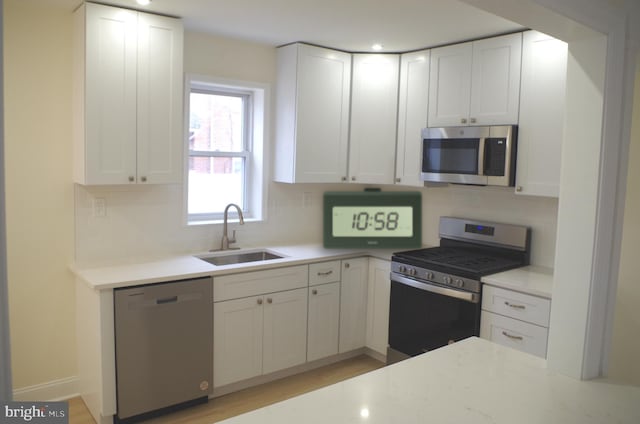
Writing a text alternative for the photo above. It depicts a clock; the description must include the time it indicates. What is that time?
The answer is 10:58
